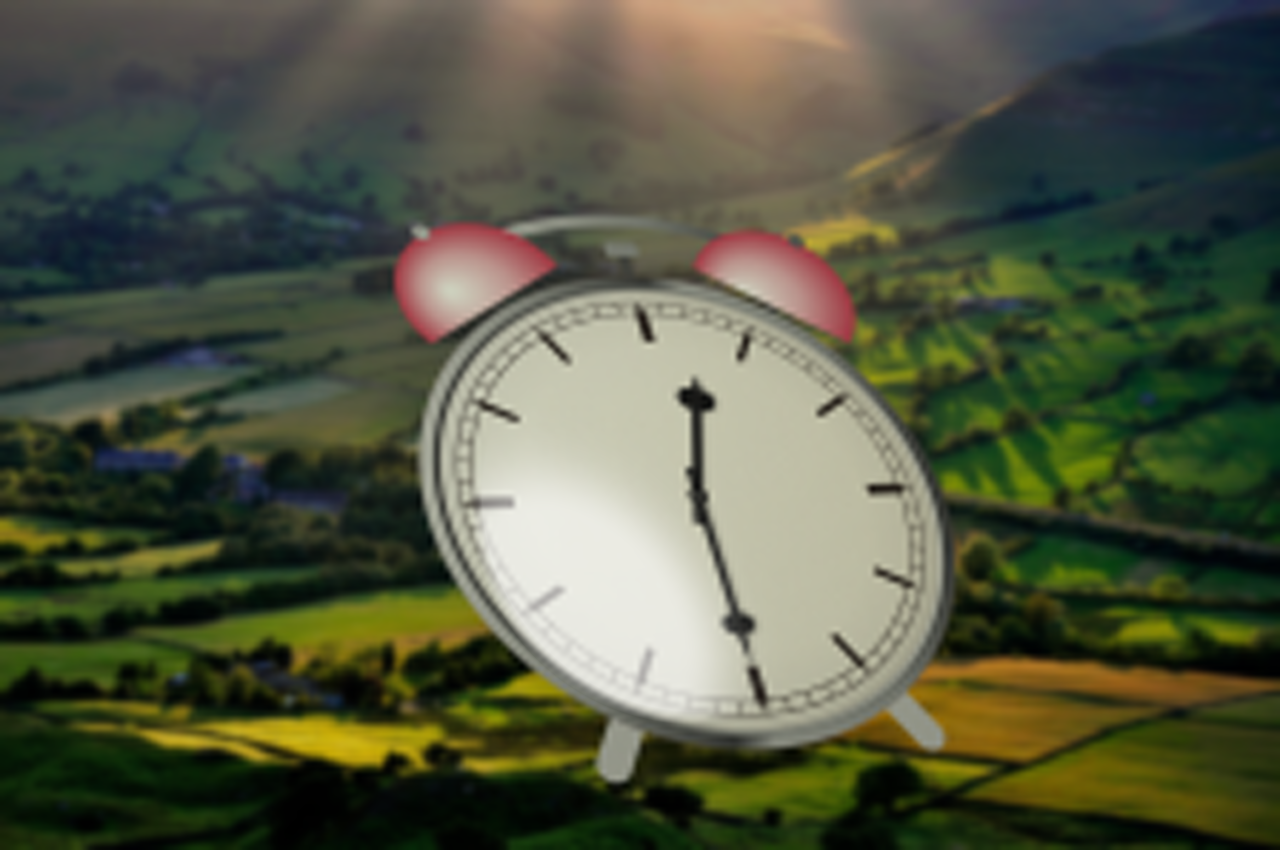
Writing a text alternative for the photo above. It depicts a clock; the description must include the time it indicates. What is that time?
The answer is 12:30
